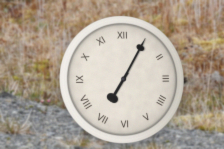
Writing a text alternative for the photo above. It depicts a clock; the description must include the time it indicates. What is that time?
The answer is 7:05
